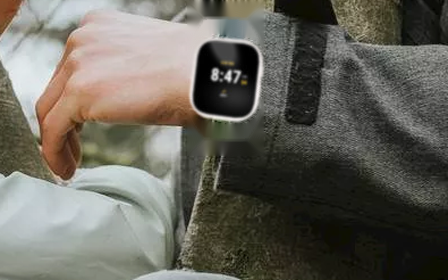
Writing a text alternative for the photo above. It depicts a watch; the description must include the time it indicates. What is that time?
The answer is 8:47
